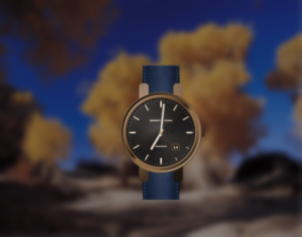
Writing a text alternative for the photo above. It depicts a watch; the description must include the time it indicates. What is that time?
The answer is 7:01
